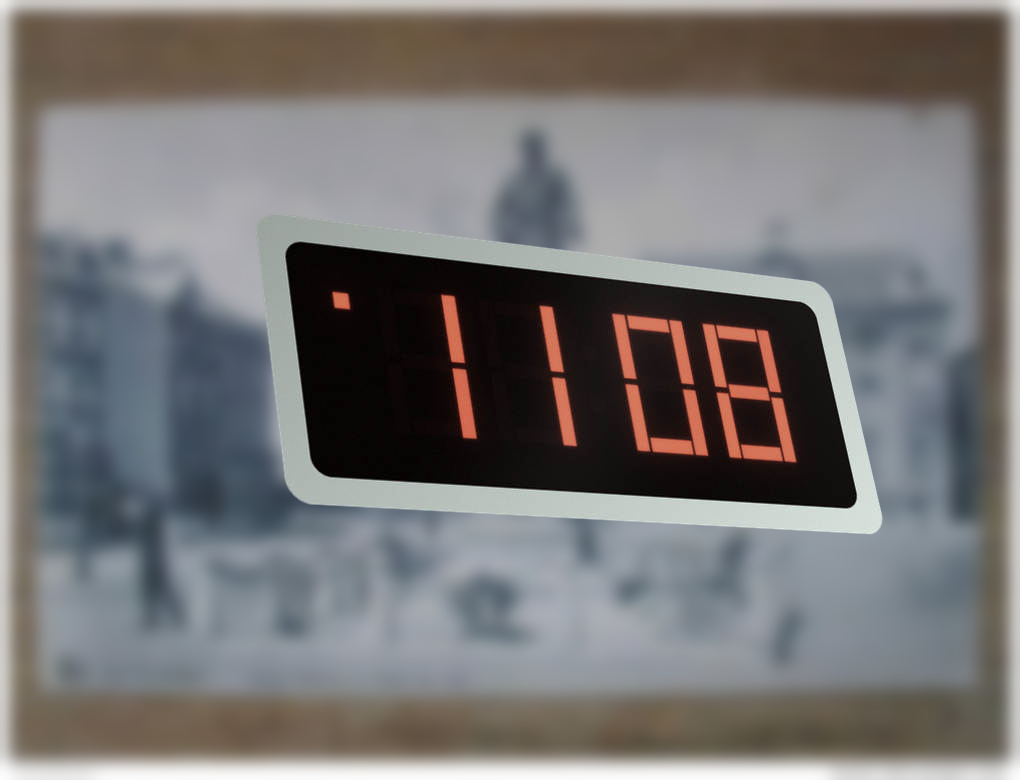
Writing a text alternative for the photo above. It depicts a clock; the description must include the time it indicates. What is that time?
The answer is 11:08
